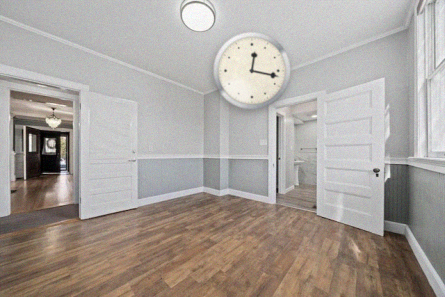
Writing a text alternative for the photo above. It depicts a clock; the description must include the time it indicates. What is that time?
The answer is 12:17
